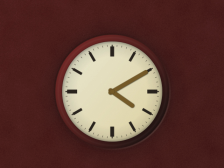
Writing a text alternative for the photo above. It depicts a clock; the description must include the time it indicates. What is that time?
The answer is 4:10
